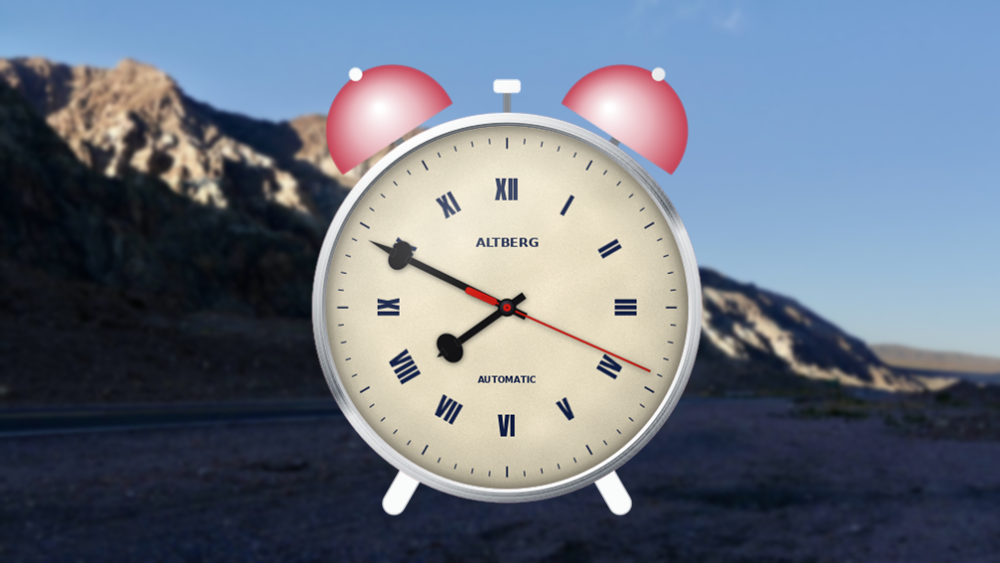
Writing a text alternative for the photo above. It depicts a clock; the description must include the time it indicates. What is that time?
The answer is 7:49:19
